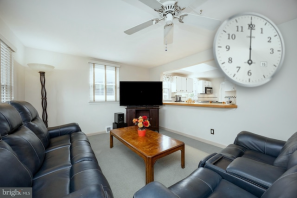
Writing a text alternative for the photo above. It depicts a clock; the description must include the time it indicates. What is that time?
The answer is 6:00
